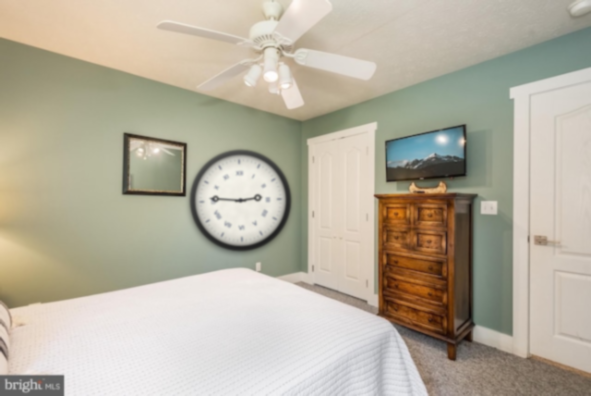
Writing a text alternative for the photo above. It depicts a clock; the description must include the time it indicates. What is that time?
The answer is 2:46
